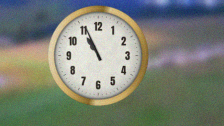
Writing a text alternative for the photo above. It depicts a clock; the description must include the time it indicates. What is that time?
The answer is 10:56
